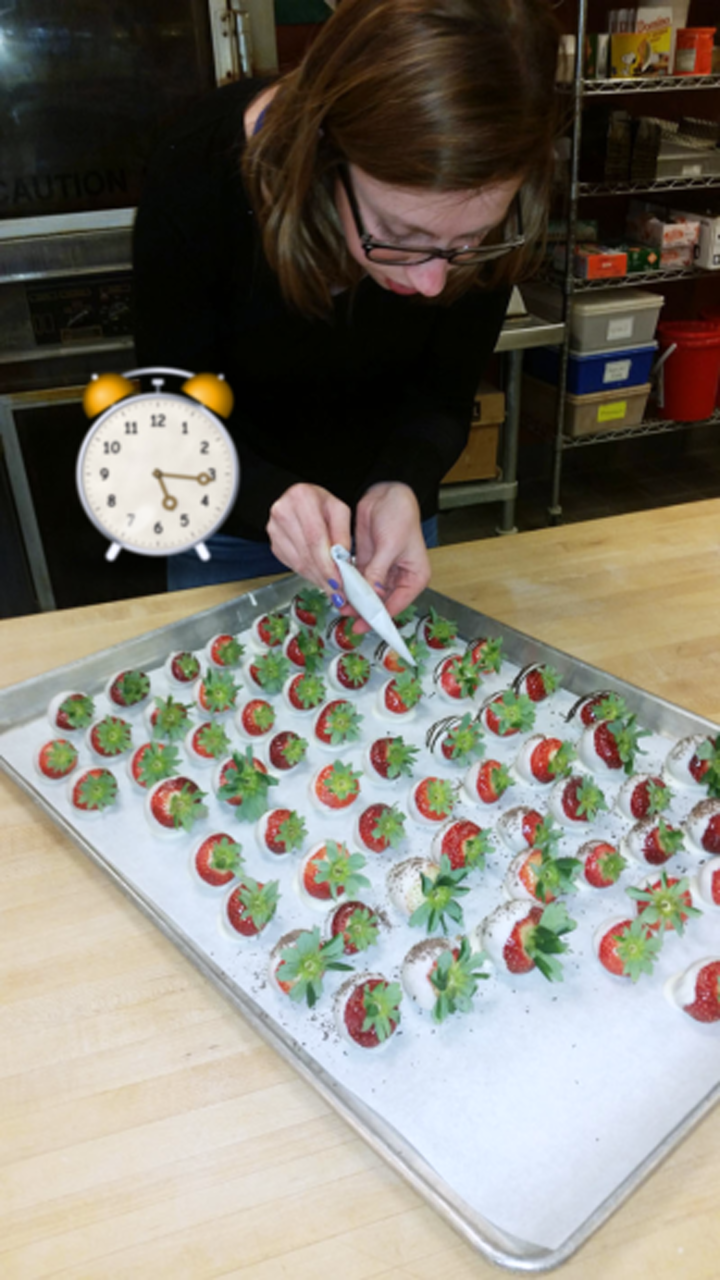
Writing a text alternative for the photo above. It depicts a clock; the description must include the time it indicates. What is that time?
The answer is 5:16
